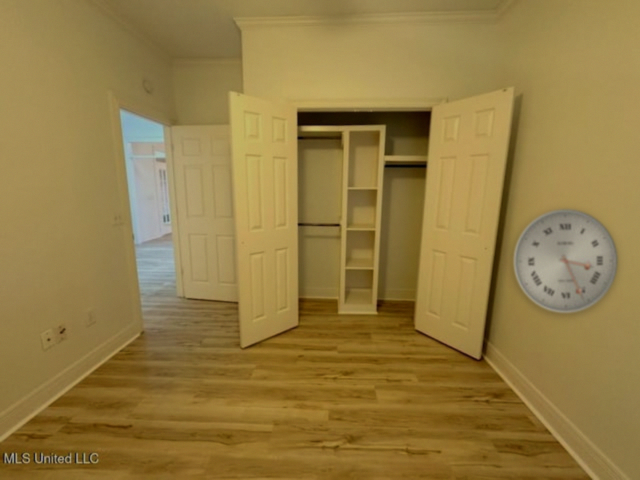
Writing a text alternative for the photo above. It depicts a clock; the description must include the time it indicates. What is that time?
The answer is 3:26
